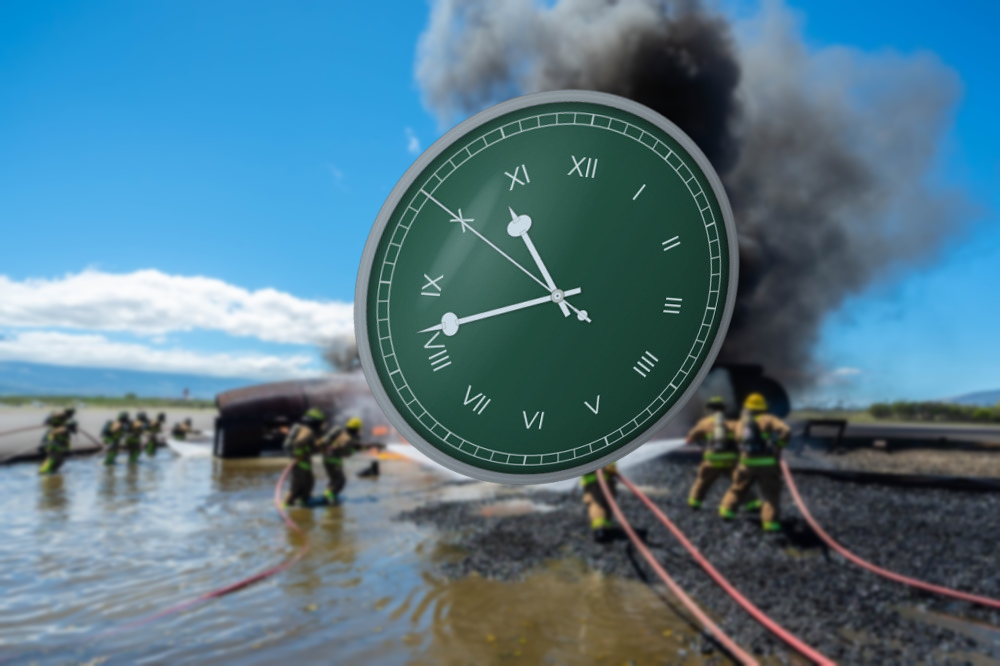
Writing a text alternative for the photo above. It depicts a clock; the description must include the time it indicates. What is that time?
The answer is 10:41:50
